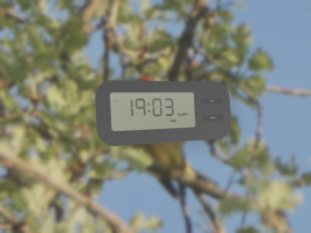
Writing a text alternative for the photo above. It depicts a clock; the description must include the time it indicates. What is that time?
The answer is 19:03
